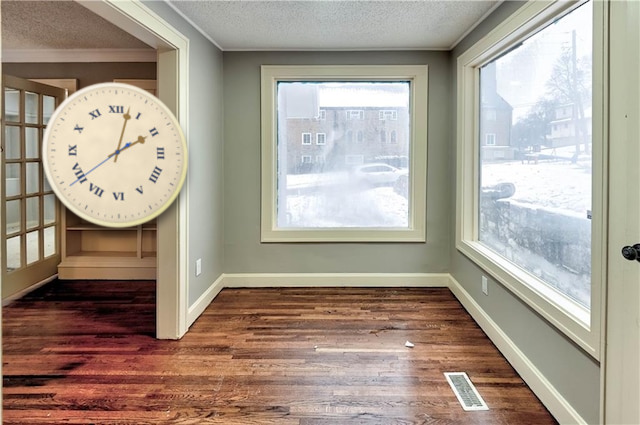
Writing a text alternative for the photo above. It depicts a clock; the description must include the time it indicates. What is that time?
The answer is 2:02:39
